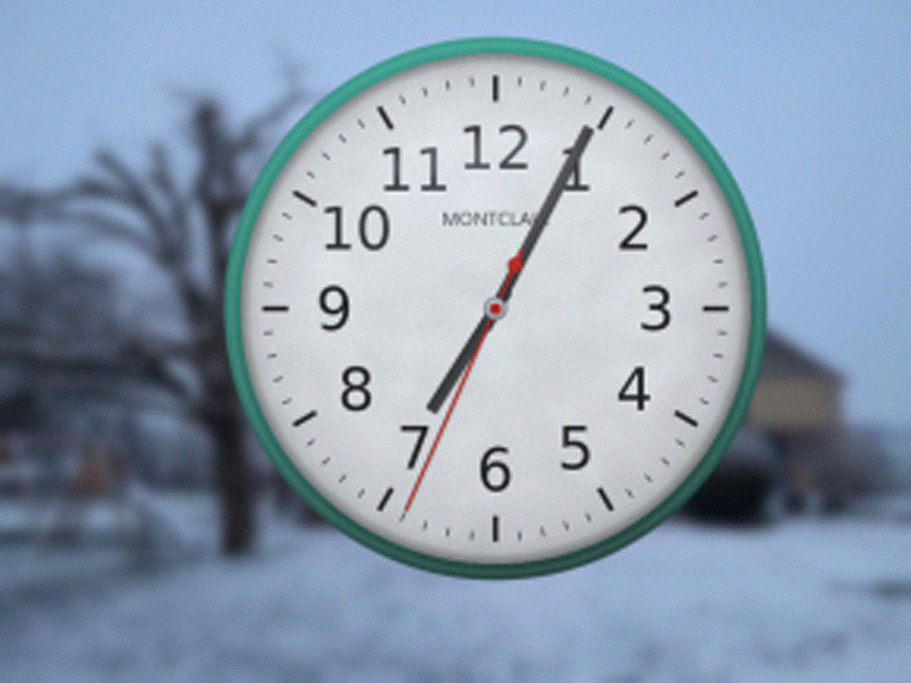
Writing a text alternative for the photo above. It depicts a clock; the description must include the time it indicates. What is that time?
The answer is 7:04:34
